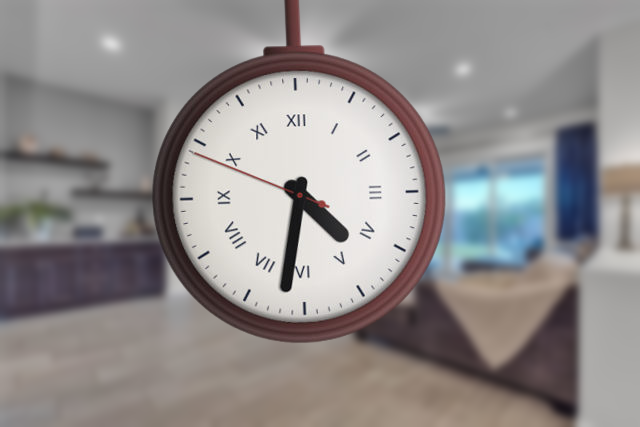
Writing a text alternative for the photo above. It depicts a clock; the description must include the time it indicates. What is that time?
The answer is 4:31:49
